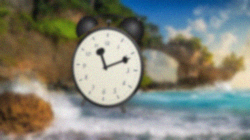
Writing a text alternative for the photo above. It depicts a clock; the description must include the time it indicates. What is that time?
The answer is 11:11
